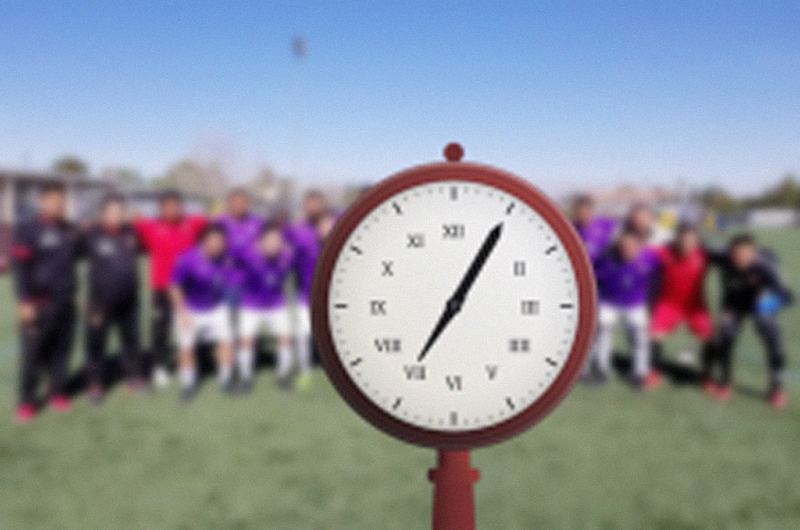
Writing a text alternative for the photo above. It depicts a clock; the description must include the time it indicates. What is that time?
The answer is 7:05
